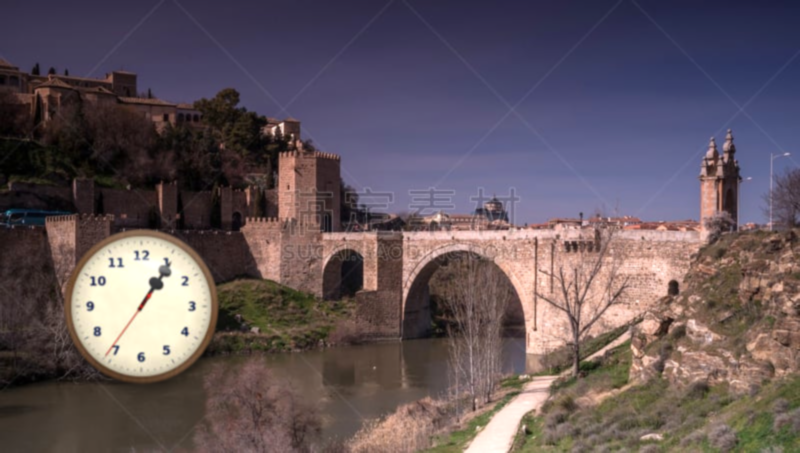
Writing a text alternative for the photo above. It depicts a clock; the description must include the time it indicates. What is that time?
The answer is 1:05:36
